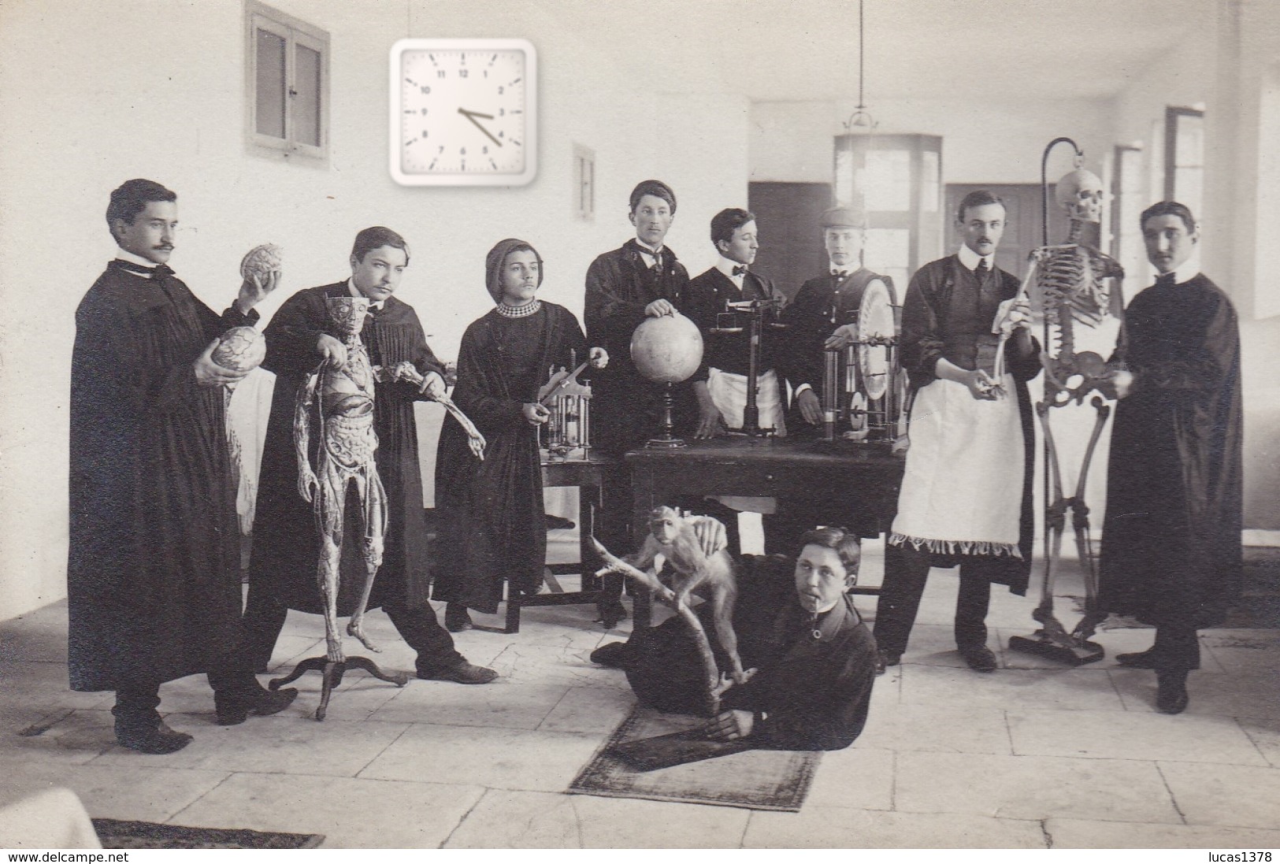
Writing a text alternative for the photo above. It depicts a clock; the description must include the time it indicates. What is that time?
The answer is 3:22
